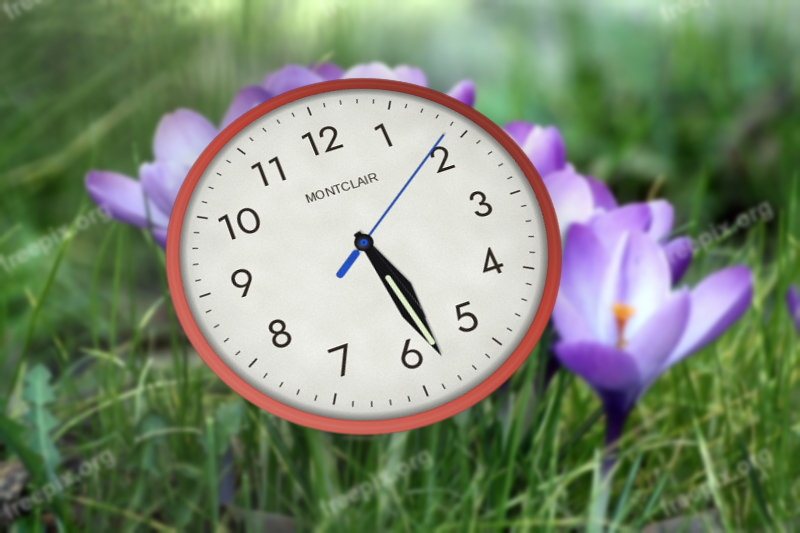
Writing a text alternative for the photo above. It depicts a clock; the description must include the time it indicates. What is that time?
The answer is 5:28:09
